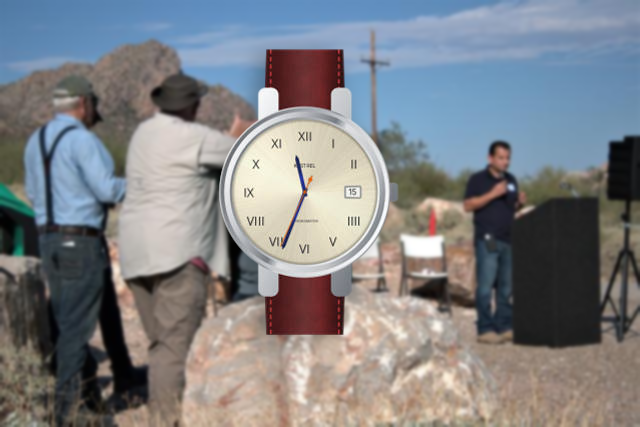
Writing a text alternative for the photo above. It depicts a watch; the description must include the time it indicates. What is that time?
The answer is 11:33:34
